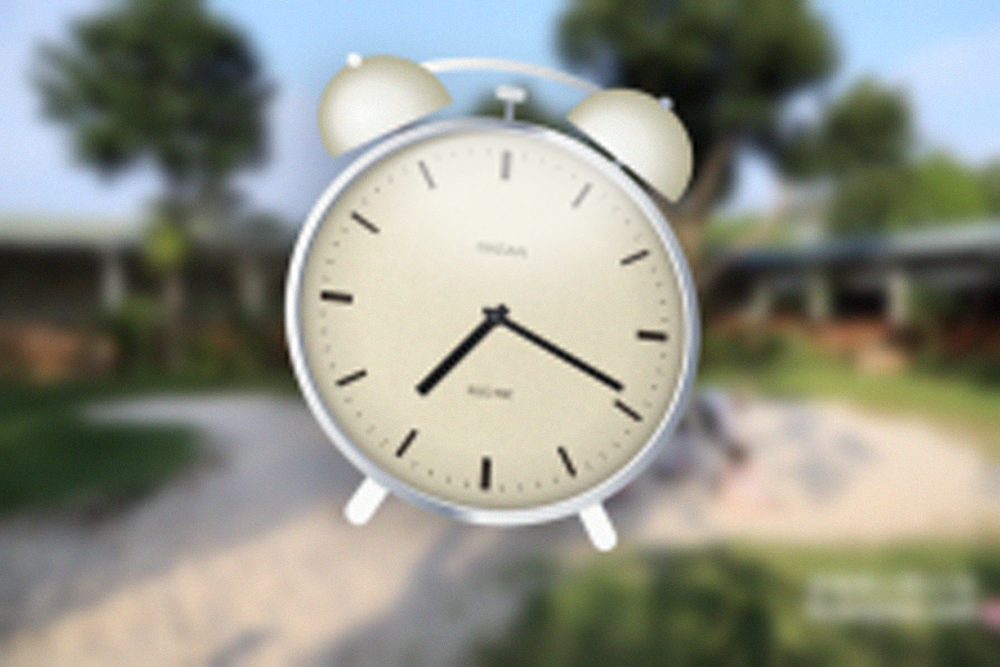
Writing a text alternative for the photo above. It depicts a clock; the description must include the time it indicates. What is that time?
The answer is 7:19
